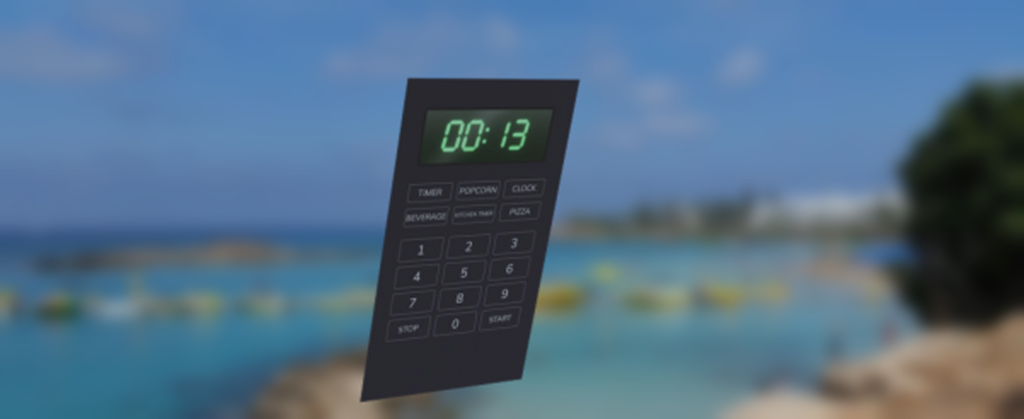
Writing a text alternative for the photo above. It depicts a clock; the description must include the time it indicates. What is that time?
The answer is 0:13
